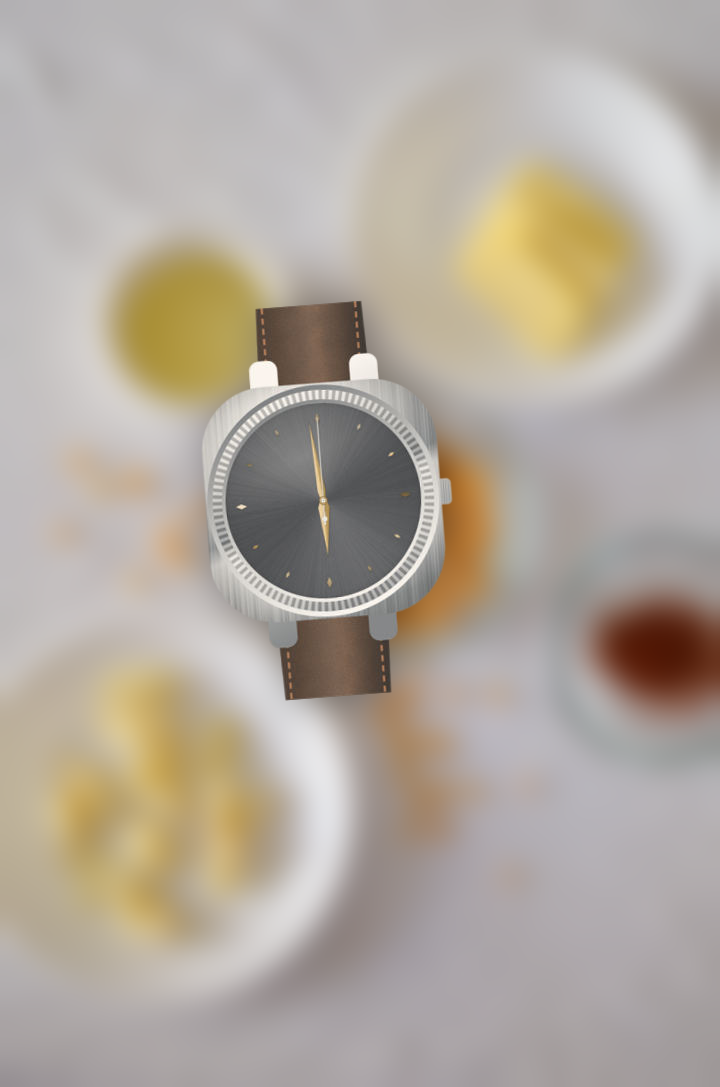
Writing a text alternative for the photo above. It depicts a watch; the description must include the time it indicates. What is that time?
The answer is 5:59:00
